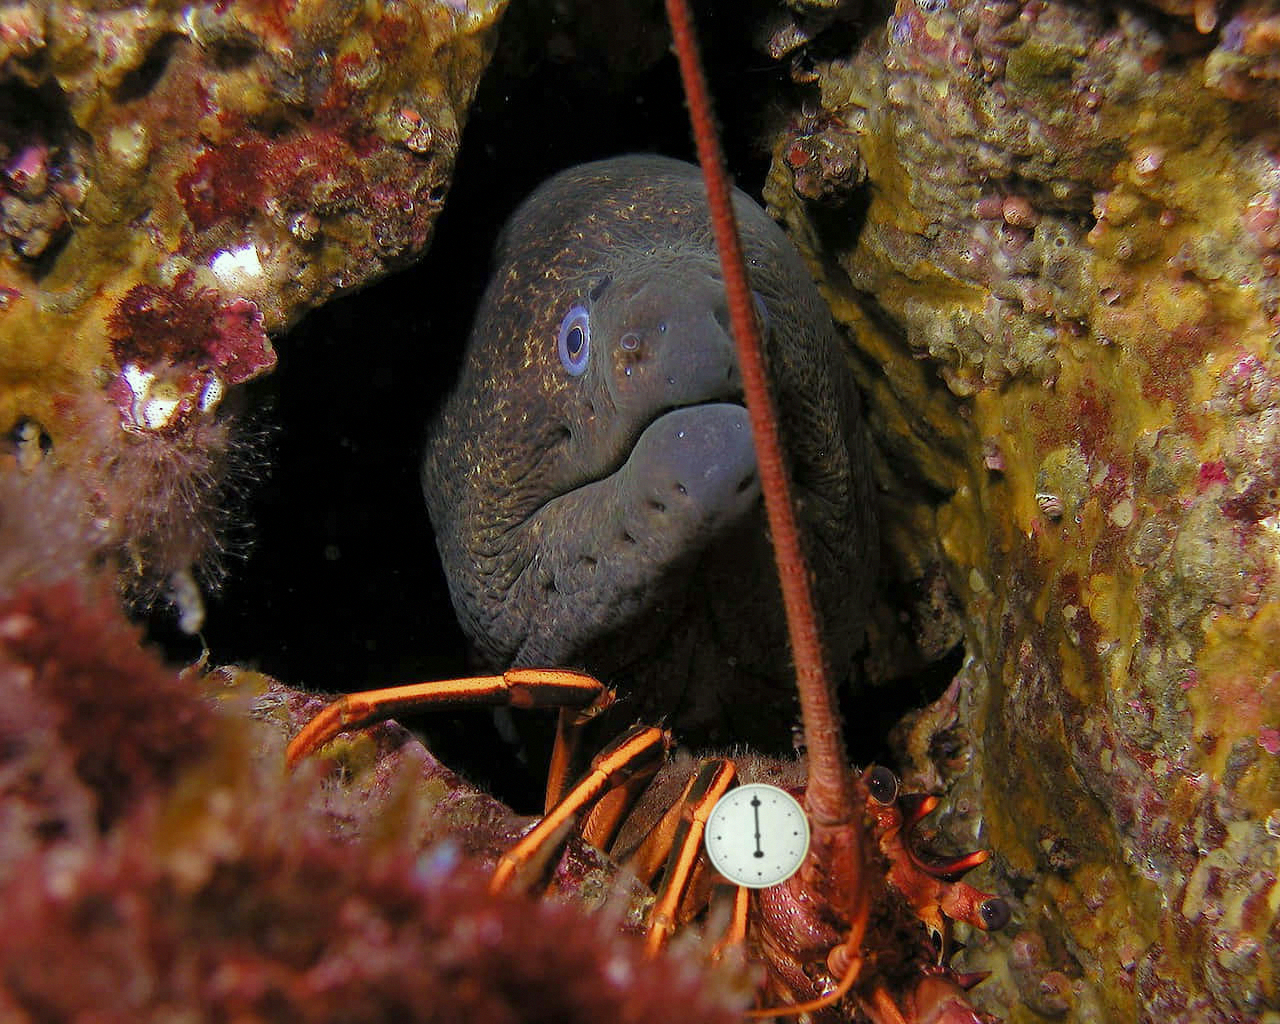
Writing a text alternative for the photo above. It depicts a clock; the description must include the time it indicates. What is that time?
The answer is 6:00
